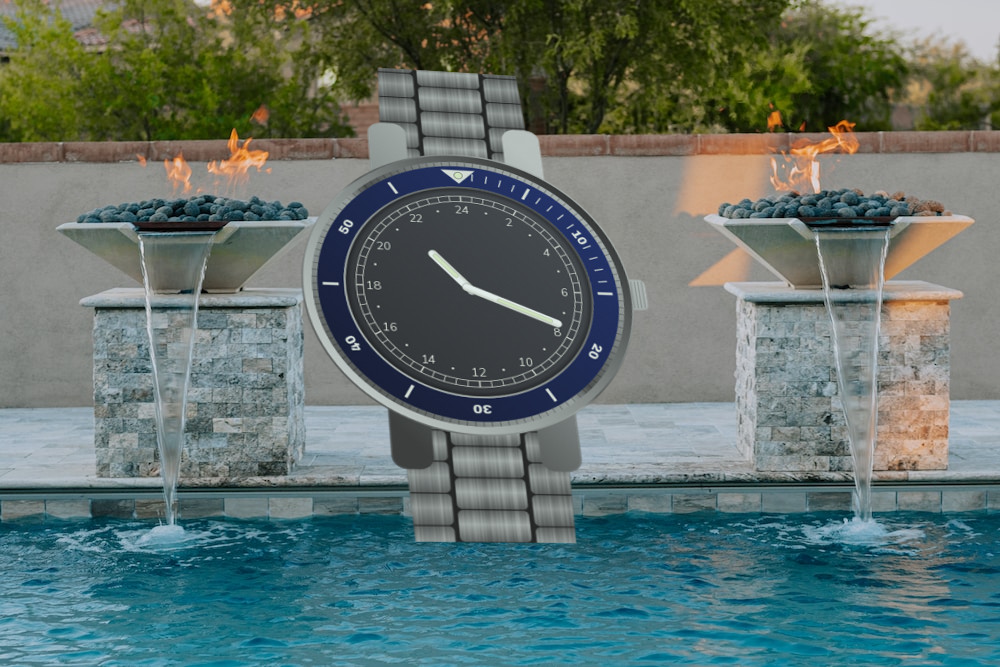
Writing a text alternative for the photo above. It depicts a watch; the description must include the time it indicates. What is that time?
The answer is 21:19
